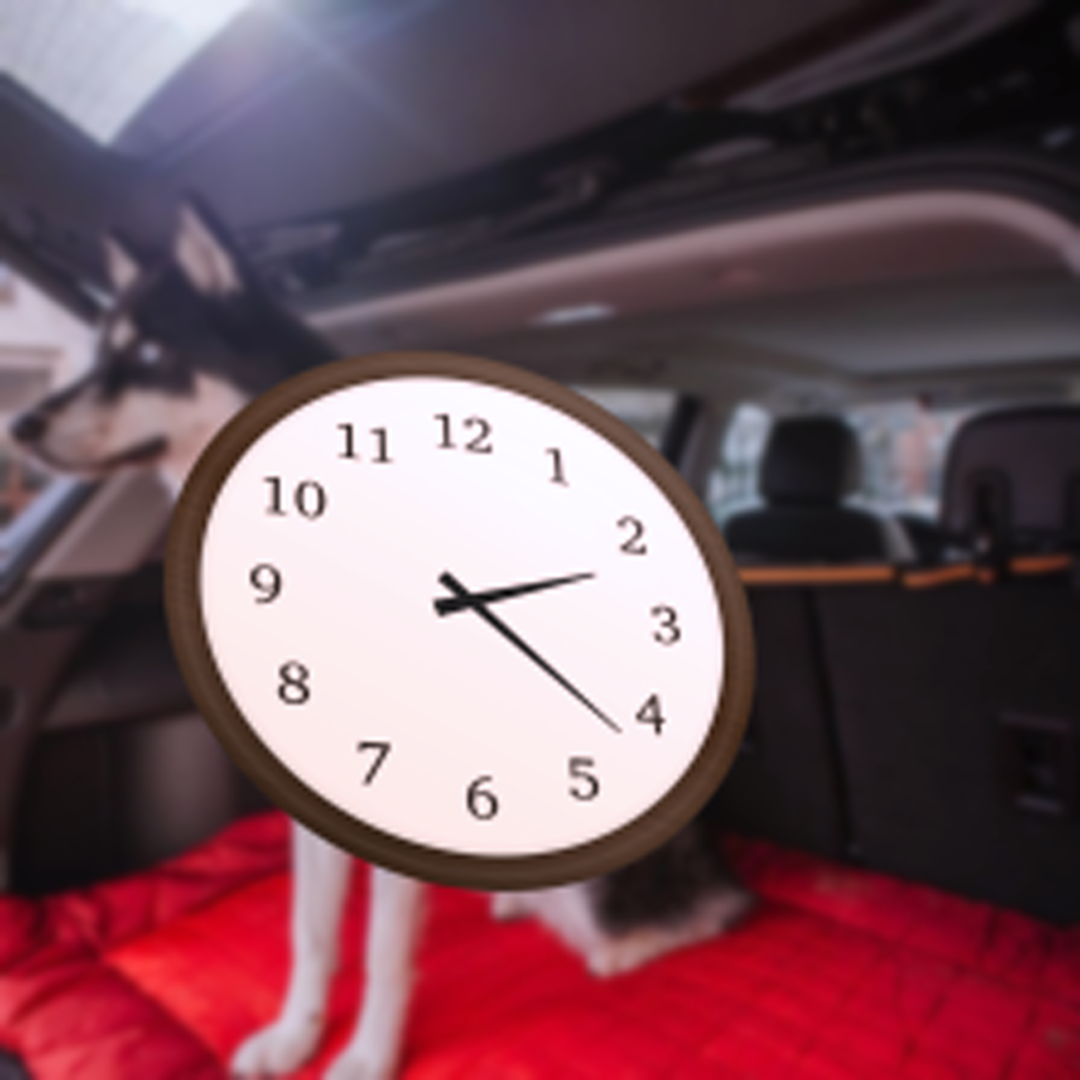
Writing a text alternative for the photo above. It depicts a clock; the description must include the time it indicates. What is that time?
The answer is 2:22
